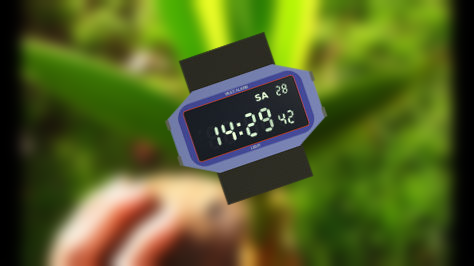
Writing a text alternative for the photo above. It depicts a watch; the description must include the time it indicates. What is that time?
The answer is 14:29:42
